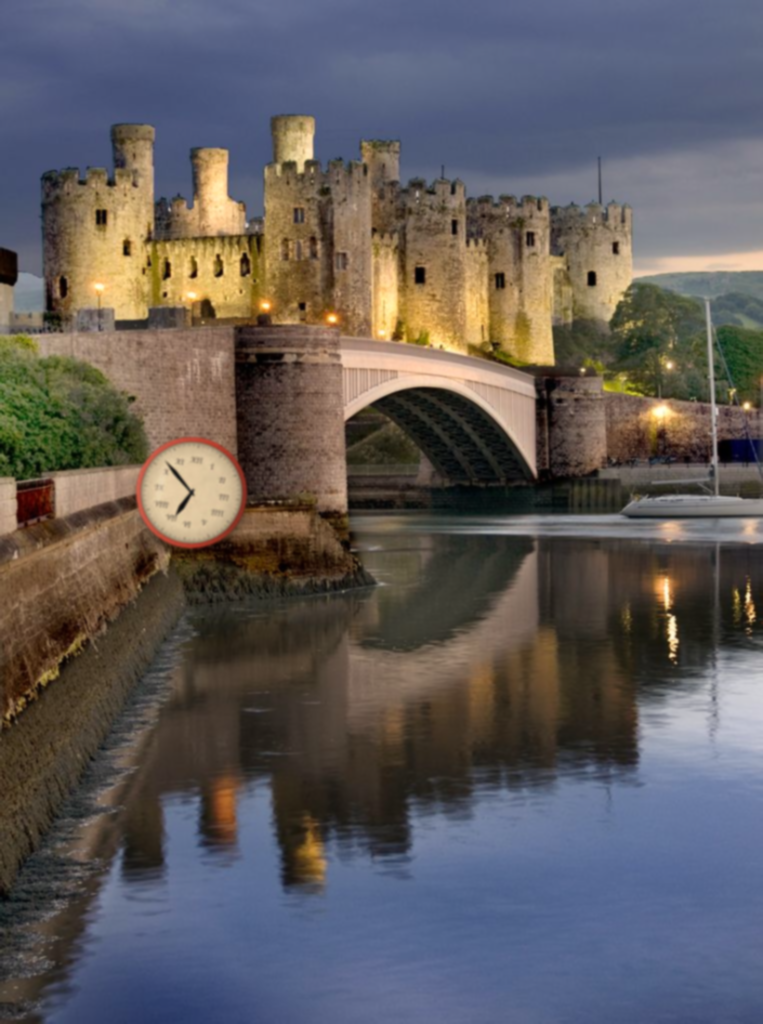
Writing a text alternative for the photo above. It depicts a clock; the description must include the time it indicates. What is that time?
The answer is 6:52
